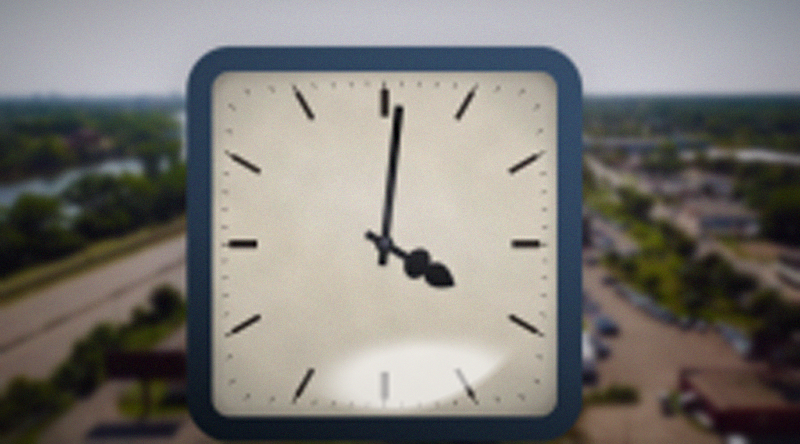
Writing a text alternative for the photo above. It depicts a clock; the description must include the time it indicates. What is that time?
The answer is 4:01
